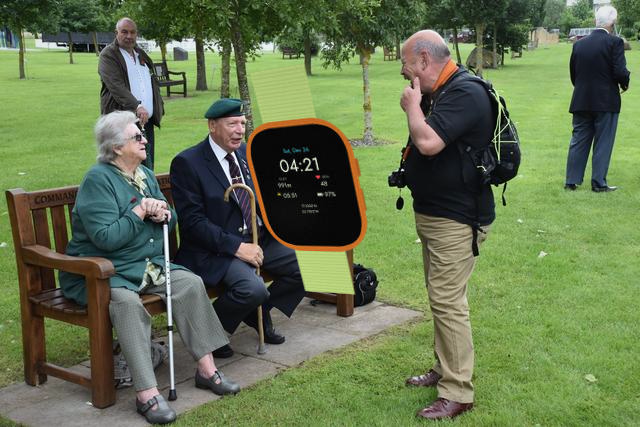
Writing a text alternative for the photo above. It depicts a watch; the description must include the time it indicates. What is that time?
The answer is 4:21
